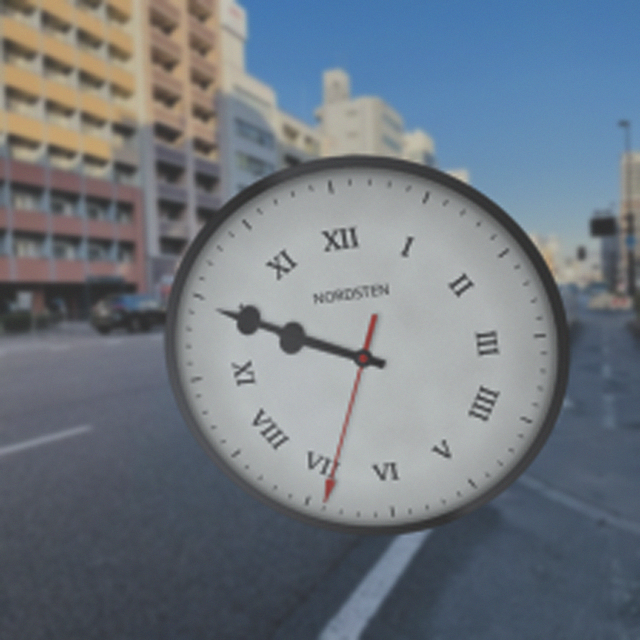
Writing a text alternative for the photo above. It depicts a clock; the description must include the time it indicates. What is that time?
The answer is 9:49:34
